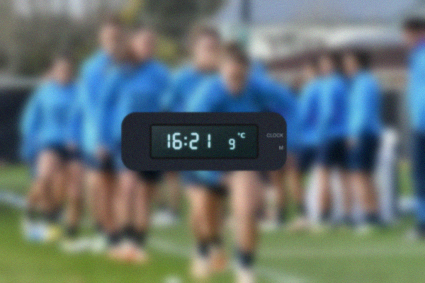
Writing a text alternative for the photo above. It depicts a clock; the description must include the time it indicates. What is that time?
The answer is 16:21
